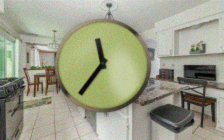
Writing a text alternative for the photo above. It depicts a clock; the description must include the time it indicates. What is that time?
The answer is 11:36
